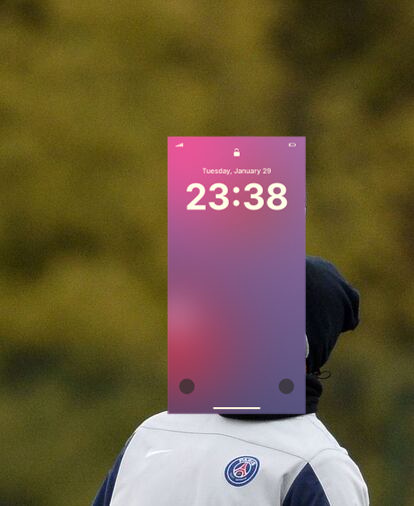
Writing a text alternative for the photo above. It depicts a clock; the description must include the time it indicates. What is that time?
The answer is 23:38
